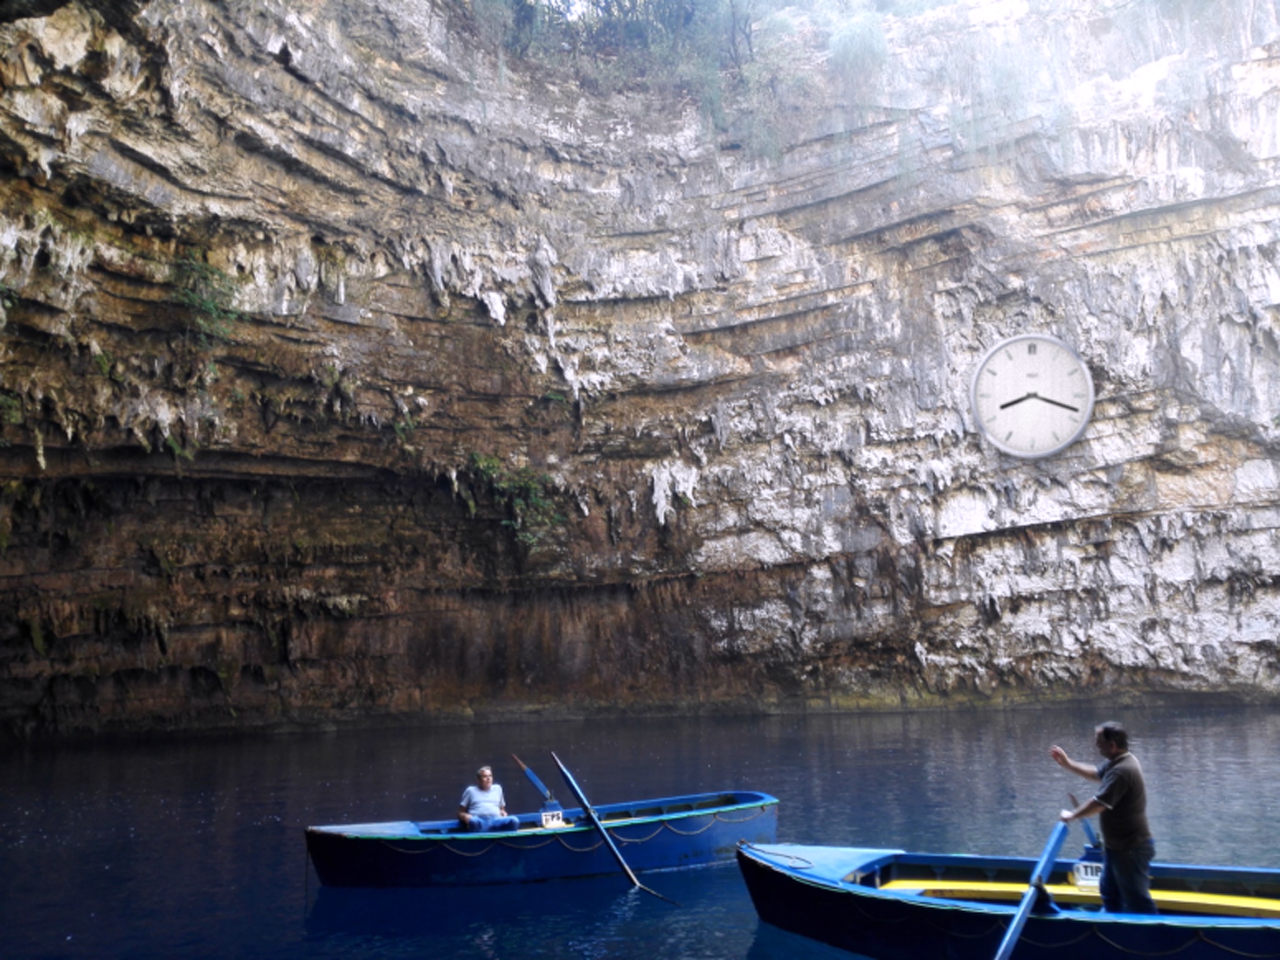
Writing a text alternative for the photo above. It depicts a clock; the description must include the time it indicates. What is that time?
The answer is 8:18
